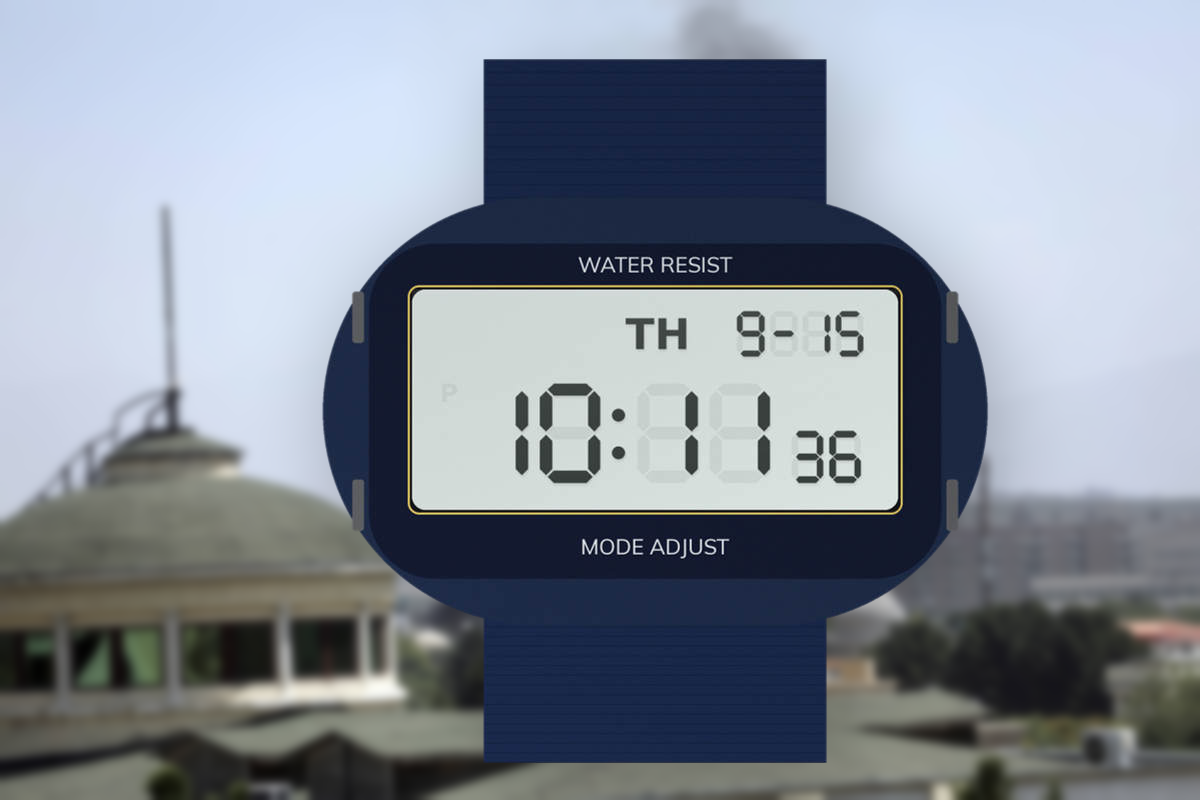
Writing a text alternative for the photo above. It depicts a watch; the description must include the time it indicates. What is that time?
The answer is 10:11:36
